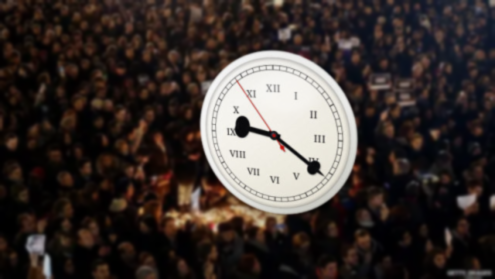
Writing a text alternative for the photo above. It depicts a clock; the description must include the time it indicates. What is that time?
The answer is 9:20:54
